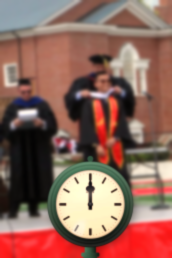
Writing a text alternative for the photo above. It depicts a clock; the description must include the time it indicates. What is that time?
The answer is 12:00
